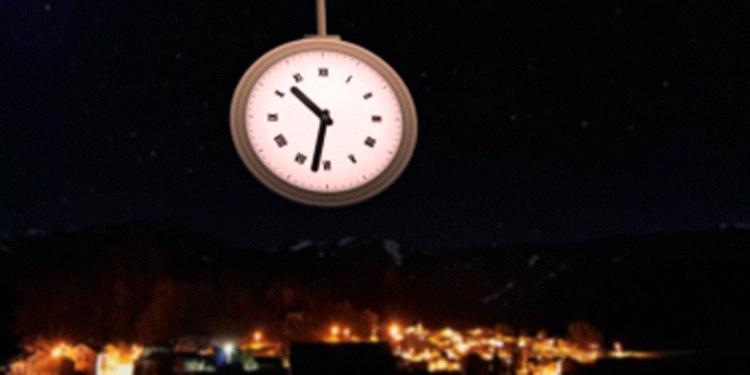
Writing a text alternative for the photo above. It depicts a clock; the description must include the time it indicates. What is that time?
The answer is 10:32
